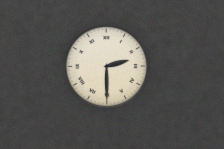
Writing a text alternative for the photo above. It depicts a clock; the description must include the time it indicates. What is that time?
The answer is 2:30
